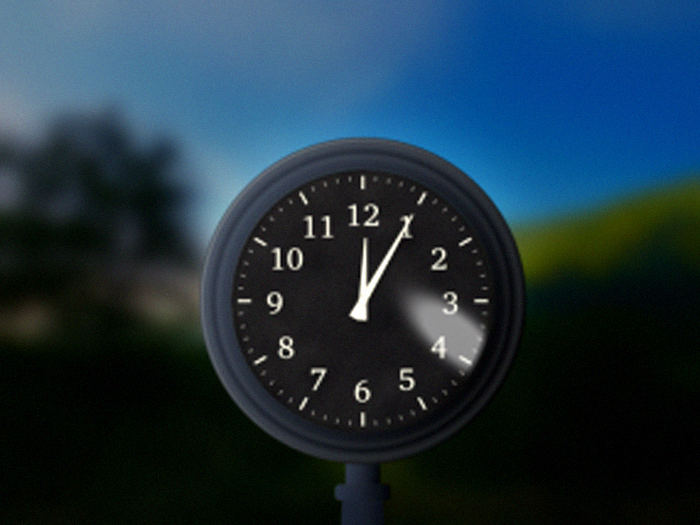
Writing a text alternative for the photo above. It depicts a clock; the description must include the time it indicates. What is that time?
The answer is 12:05
